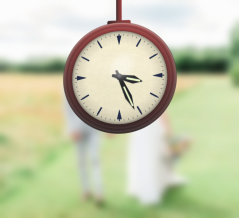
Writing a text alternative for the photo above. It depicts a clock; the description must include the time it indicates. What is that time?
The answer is 3:26
